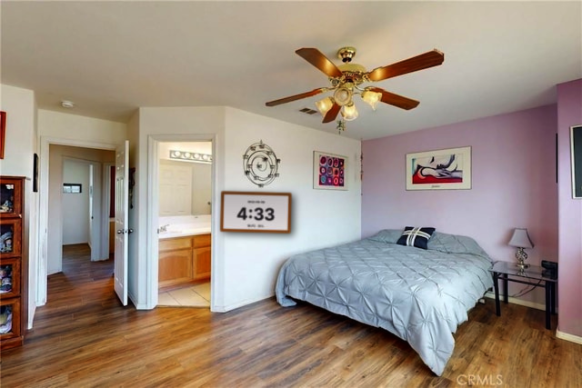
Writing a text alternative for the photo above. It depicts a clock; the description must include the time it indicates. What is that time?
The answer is 4:33
